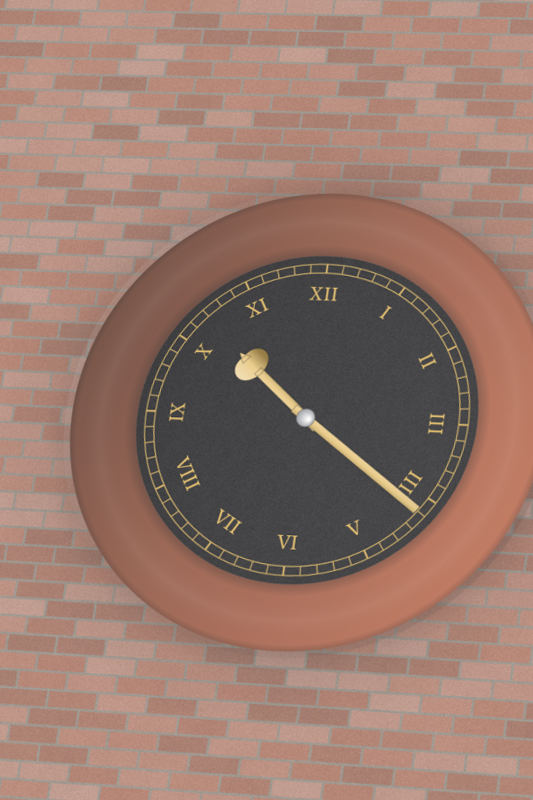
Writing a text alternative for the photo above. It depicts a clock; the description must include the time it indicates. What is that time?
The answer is 10:21
